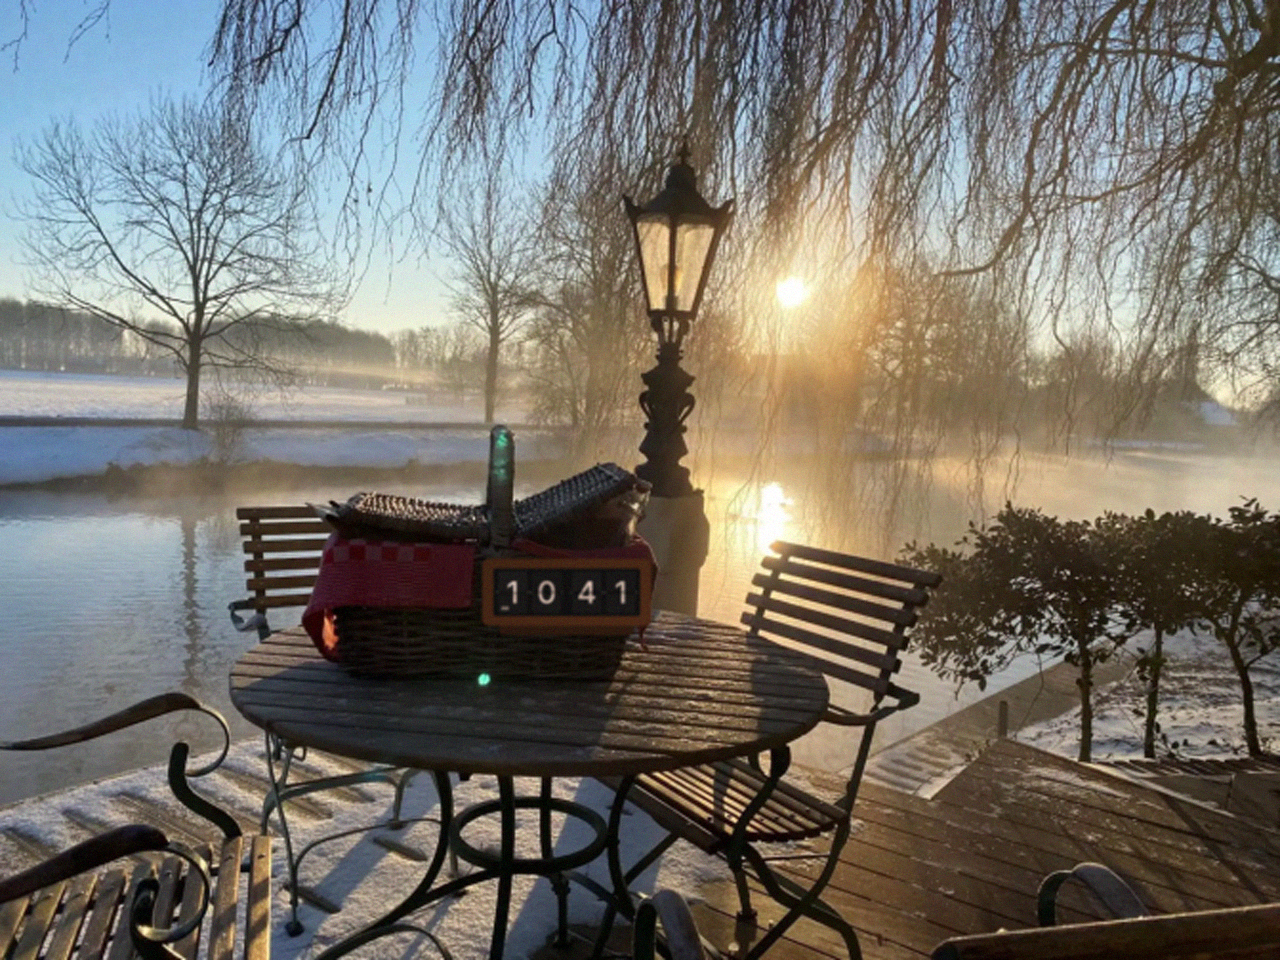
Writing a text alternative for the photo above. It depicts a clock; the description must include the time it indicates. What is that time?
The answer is 10:41
